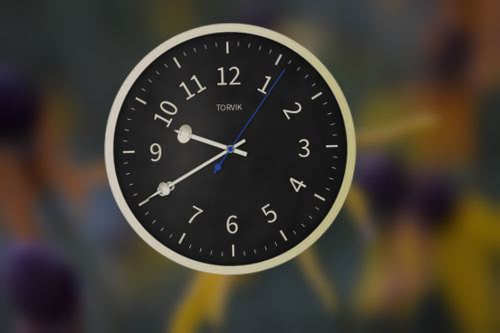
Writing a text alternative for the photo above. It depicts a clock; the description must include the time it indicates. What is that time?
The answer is 9:40:06
